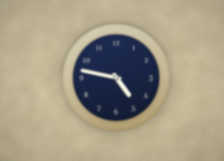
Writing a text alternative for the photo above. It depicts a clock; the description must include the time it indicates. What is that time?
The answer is 4:47
